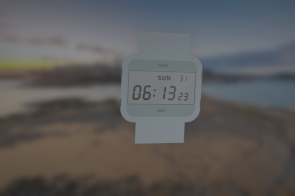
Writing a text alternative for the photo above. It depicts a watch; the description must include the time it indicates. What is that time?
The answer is 6:13:23
